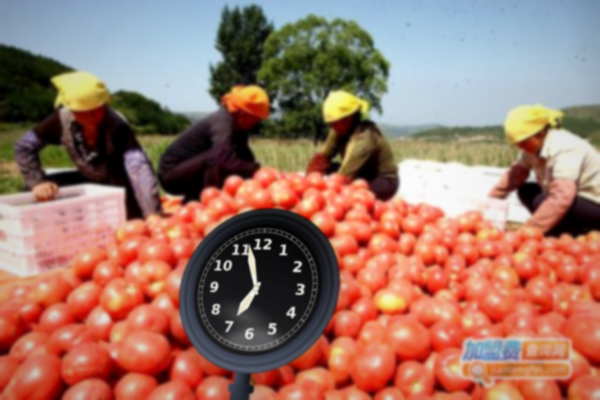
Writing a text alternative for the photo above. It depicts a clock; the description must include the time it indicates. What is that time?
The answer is 6:57
